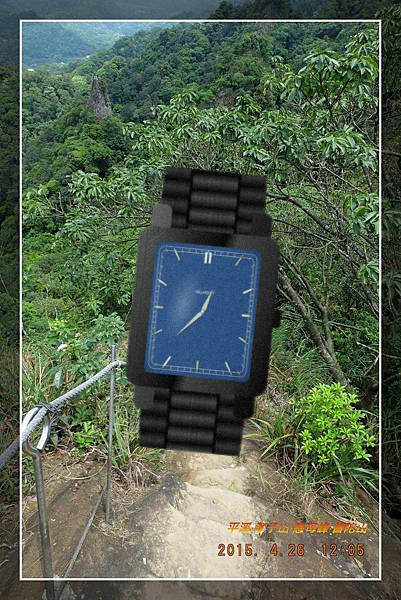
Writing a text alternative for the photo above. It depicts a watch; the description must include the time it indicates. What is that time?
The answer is 12:37
